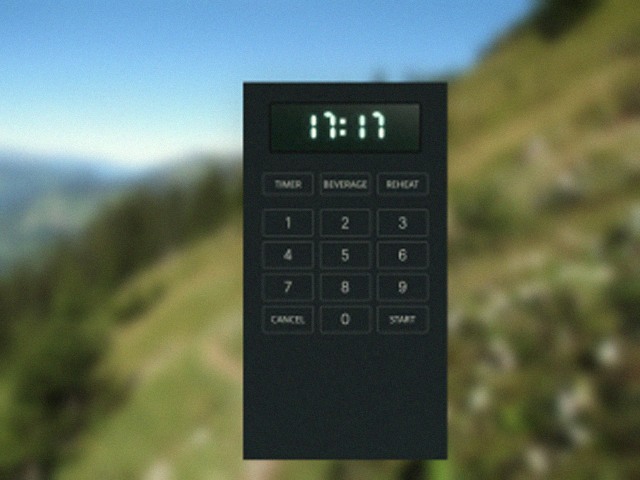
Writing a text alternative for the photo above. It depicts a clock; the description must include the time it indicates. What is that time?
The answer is 17:17
